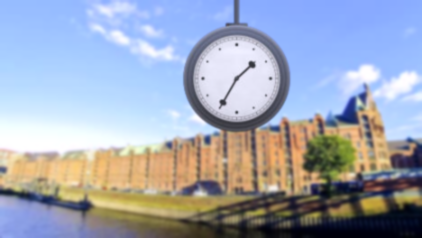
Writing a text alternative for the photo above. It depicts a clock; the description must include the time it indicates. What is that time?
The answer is 1:35
